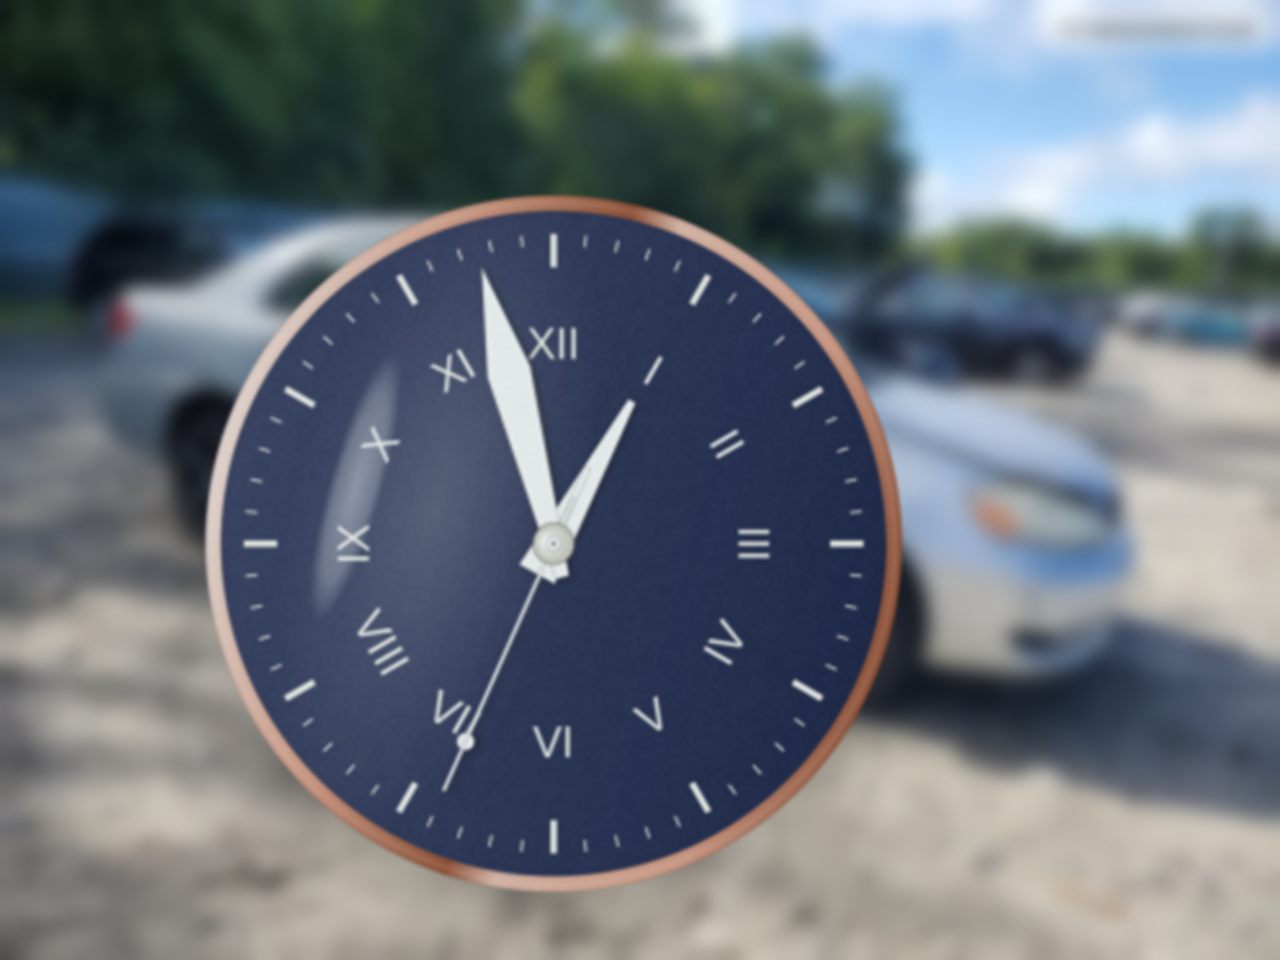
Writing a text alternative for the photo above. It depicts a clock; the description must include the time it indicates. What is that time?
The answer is 12:57:34
